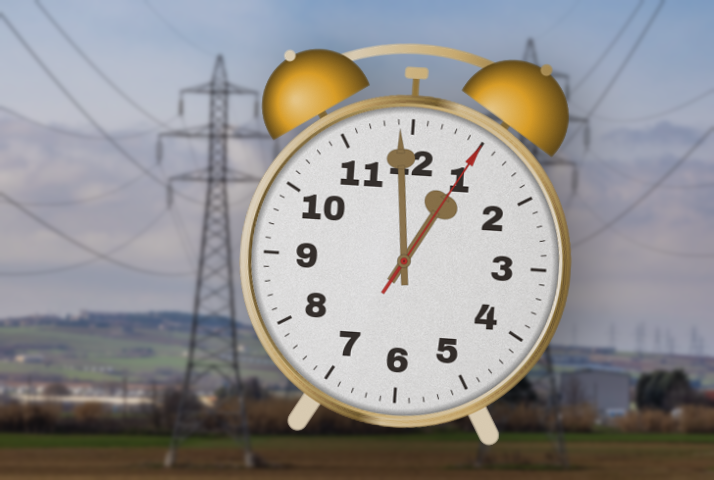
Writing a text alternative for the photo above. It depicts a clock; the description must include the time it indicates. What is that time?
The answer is 12:59:05
